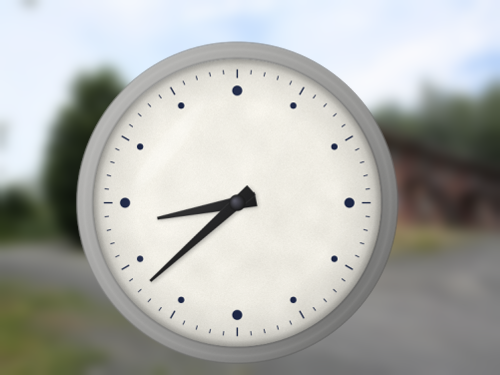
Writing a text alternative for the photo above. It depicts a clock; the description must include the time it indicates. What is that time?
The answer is 8:38
